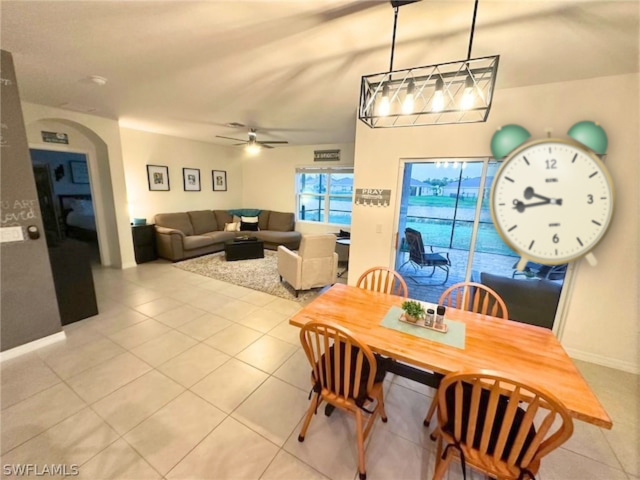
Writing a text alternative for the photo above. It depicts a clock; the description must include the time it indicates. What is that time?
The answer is 9:44
